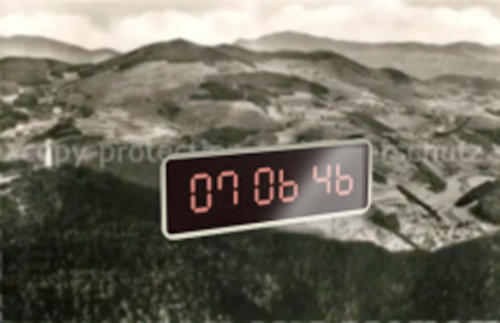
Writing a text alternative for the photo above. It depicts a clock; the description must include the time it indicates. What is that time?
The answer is 7:06:46
